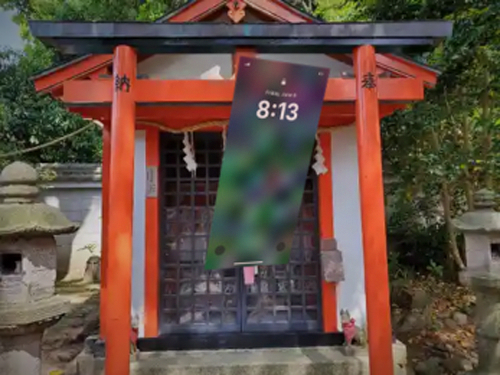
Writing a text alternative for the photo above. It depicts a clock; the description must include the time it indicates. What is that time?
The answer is 8:13
